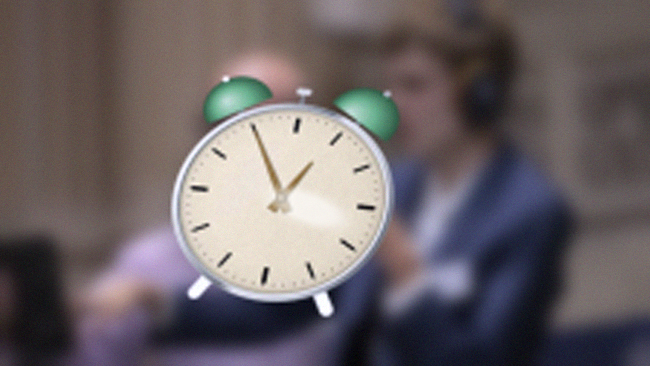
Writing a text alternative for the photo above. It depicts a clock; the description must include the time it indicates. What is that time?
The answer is 12:55
